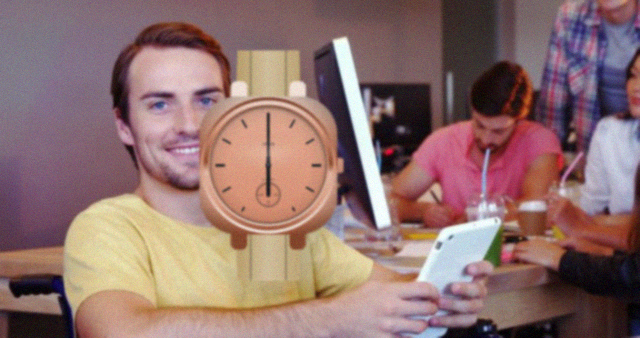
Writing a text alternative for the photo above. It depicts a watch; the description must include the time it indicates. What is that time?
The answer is 6:00
